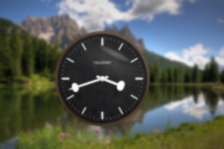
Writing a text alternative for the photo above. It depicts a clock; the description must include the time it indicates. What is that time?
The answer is 3:42
